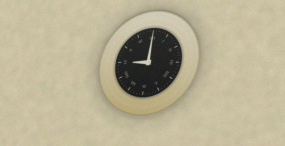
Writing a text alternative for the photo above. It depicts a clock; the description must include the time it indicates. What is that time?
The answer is 9:00
